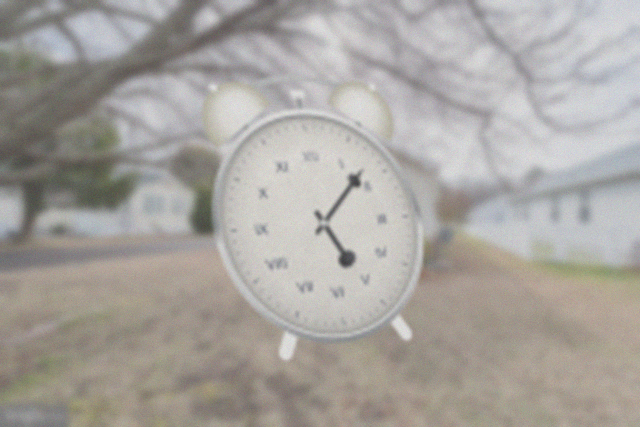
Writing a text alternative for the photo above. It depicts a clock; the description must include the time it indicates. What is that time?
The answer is 5:08
